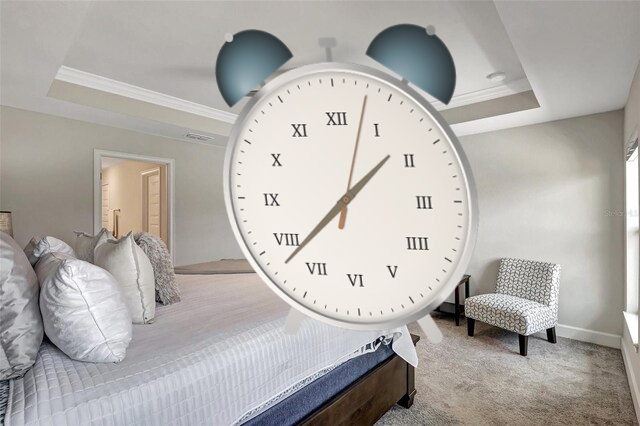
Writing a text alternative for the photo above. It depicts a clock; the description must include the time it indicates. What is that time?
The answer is 1:38:03
